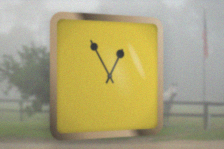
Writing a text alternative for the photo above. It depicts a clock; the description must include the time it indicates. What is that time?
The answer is 12:55
